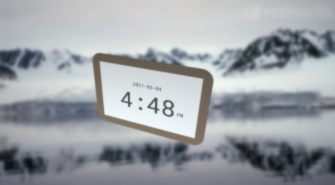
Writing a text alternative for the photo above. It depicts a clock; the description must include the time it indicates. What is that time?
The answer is 4:48
